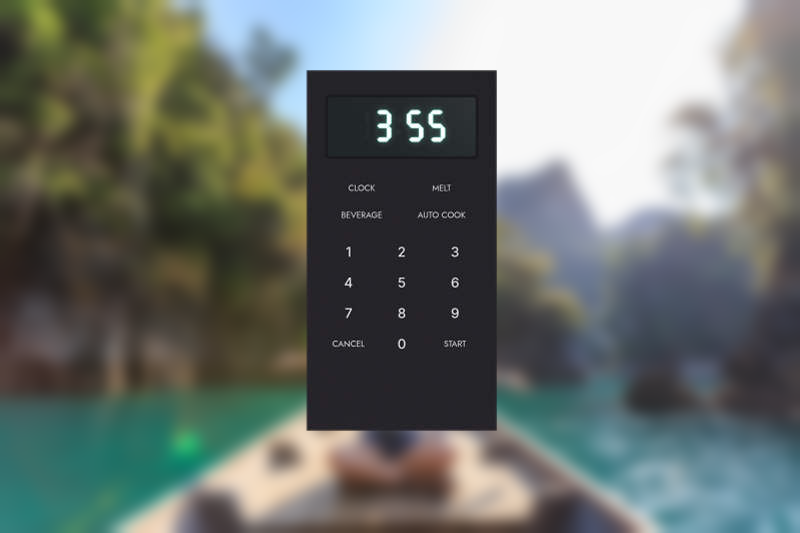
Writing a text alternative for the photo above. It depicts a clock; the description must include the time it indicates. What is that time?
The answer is 3:55
